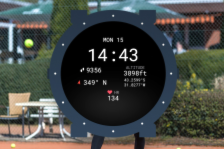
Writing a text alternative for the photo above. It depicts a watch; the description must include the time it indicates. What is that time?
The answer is 14:43
